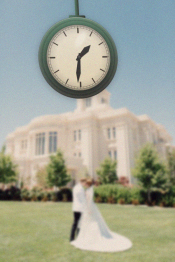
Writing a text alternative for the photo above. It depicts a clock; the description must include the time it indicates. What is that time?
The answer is 1:31
